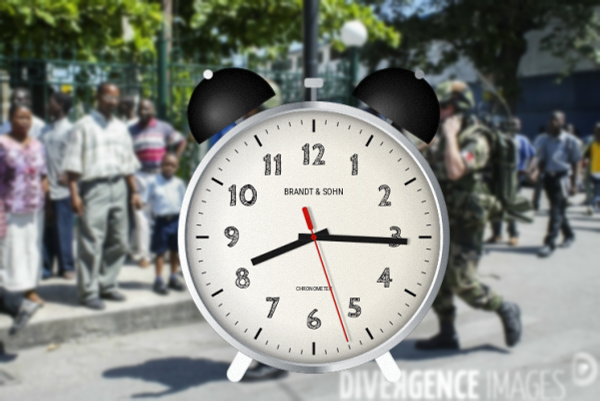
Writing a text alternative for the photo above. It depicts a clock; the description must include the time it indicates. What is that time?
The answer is 8:15:27
